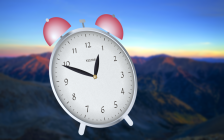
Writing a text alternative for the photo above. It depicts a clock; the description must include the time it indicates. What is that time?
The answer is 12:49
